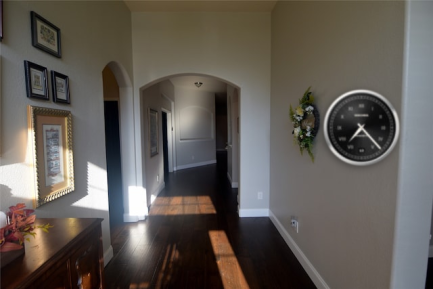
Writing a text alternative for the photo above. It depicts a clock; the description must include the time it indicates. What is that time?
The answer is 7:23
